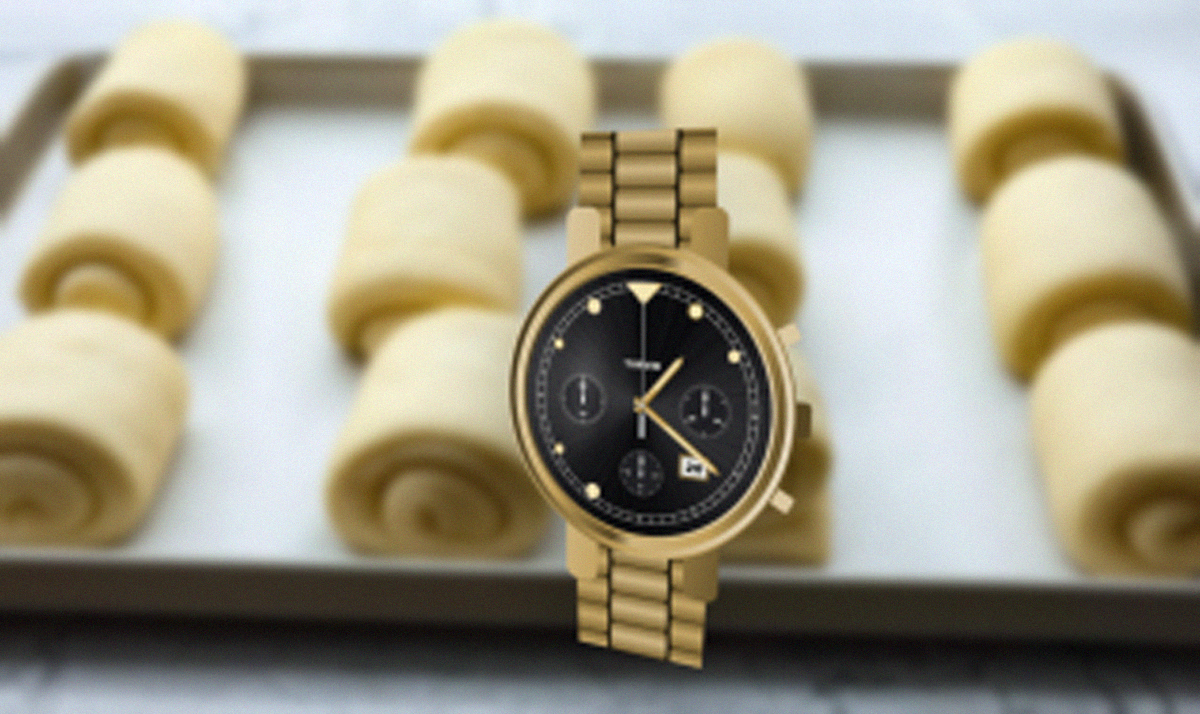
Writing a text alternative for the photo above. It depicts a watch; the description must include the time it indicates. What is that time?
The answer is 1:21
